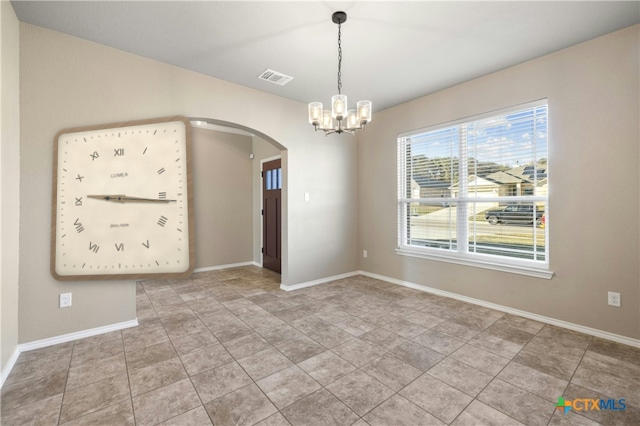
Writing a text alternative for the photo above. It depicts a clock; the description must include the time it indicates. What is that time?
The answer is 9:16:16
